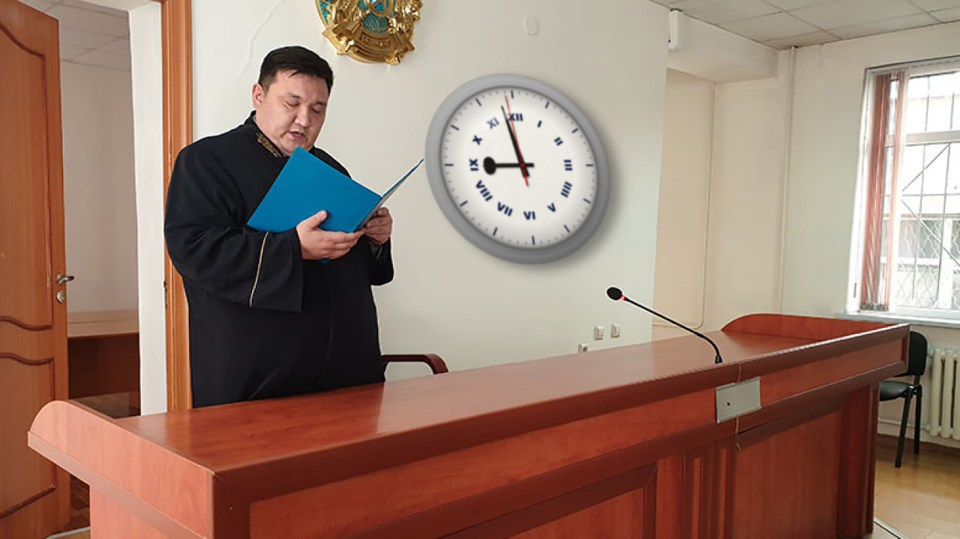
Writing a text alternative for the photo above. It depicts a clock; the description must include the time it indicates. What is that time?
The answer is 8:57:59
